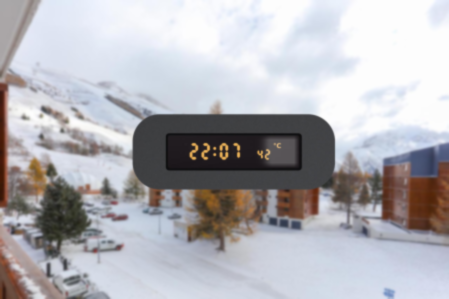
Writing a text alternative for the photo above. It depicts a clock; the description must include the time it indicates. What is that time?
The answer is 22:07
